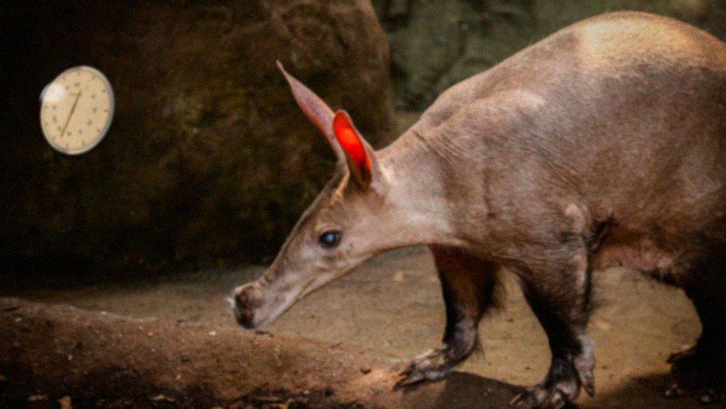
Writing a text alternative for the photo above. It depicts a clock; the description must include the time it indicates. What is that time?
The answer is 12:33
